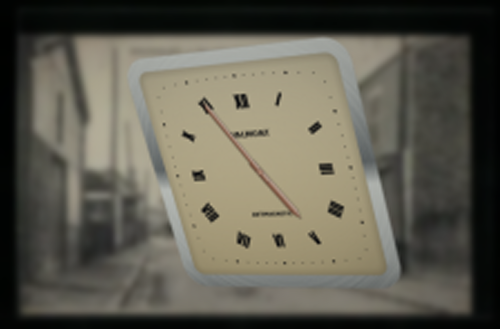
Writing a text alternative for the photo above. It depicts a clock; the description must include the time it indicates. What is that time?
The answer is 4:55
